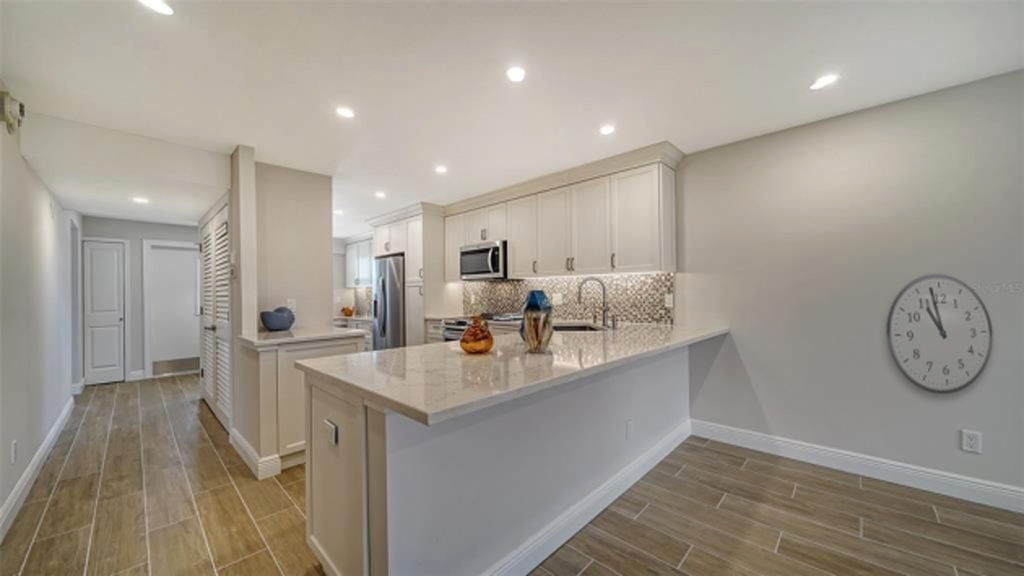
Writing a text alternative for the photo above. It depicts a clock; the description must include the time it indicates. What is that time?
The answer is 10:58
